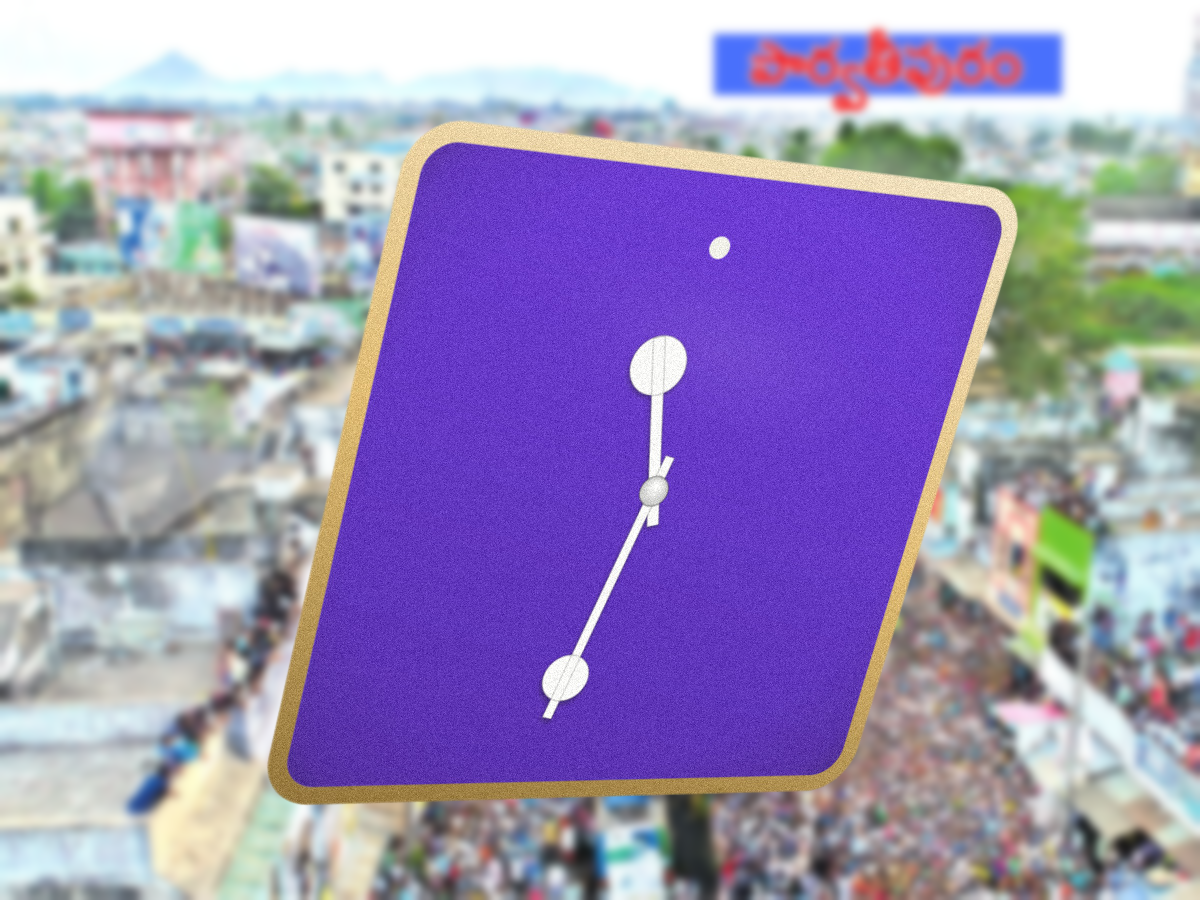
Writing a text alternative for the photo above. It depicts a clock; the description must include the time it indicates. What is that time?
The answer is 11:32
